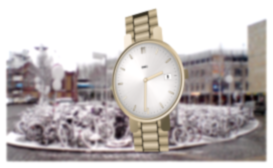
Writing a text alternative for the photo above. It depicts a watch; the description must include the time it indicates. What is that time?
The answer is 2:31
